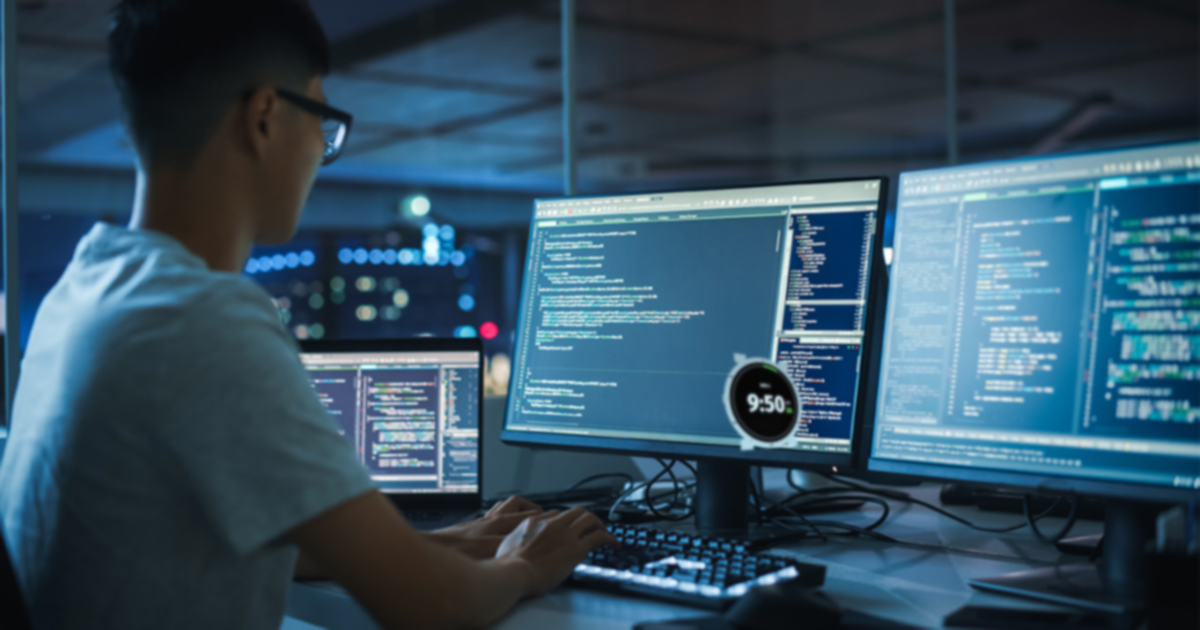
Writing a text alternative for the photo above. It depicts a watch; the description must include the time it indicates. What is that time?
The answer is 9:50
